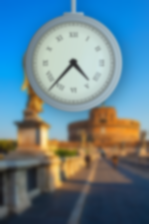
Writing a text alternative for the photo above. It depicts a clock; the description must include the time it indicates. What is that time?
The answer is 4:37
